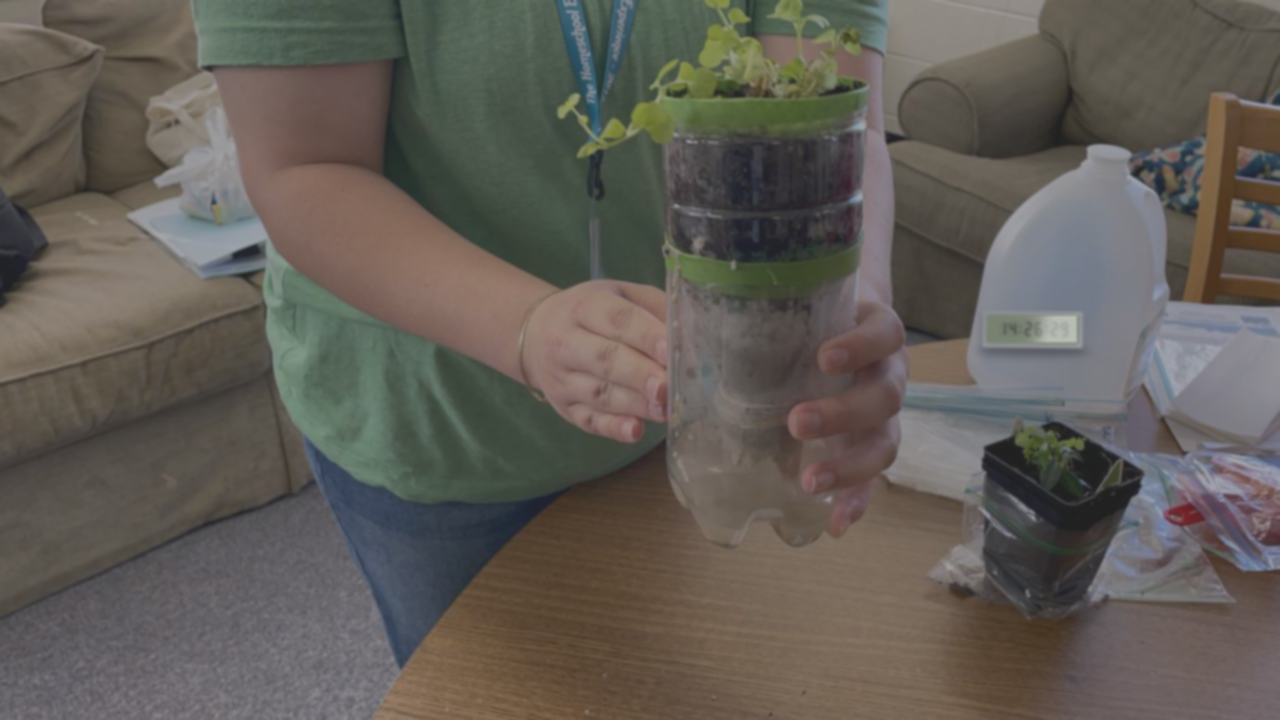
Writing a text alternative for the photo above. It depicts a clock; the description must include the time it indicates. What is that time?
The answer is 14:26:29
